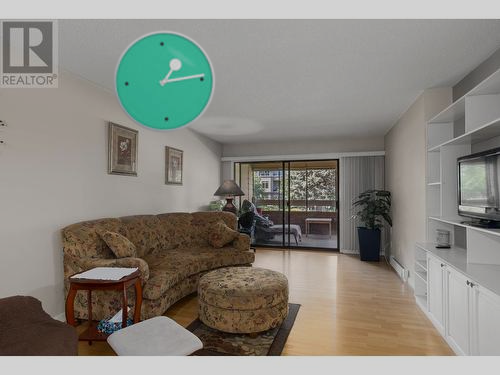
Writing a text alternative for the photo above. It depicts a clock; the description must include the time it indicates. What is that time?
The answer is 1:14
